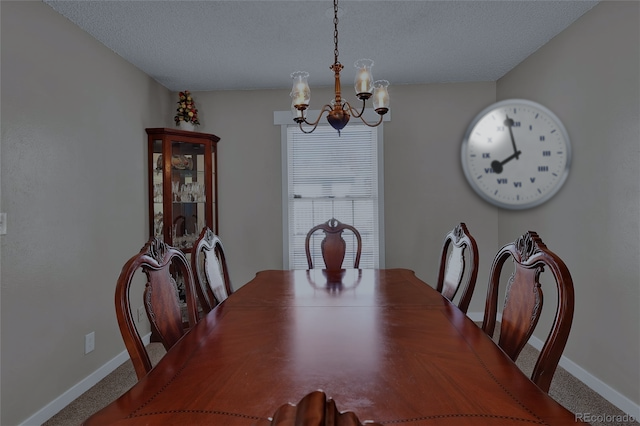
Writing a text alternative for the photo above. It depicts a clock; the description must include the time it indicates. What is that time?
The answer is 7:58
